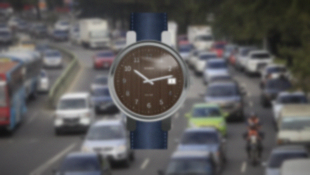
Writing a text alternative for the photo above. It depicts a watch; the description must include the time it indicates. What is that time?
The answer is 10:13
